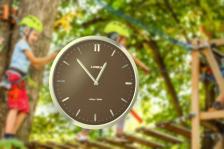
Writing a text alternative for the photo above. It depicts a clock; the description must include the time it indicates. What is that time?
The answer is 12:53
